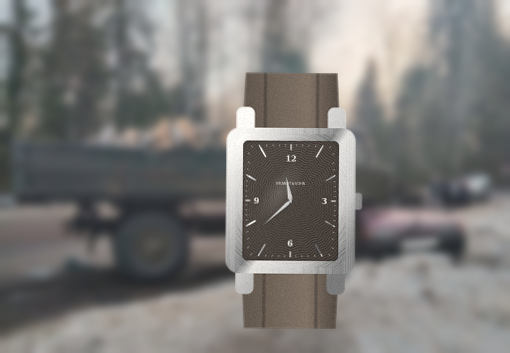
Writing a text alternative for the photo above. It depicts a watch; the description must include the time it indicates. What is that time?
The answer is 11:38
